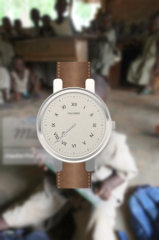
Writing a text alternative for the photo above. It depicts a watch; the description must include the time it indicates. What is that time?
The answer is 7:38
